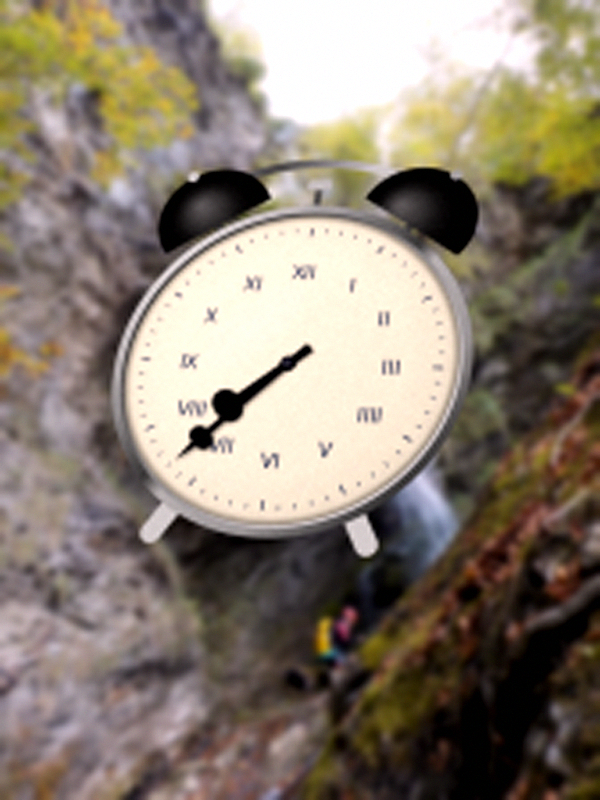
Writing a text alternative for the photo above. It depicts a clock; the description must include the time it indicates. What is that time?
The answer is 7:37
